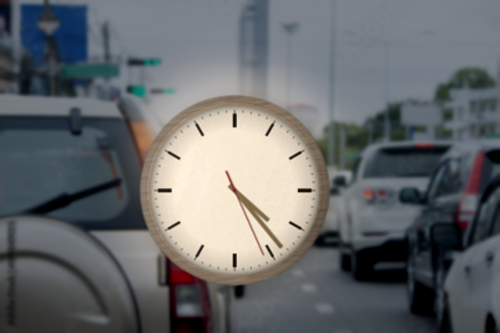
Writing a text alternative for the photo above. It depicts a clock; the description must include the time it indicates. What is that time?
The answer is 4:23:26
